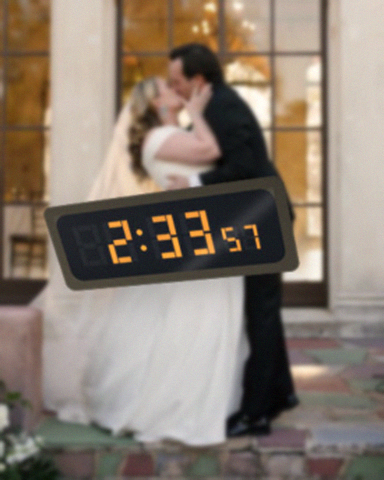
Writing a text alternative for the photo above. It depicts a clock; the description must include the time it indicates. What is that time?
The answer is 2:33:57
